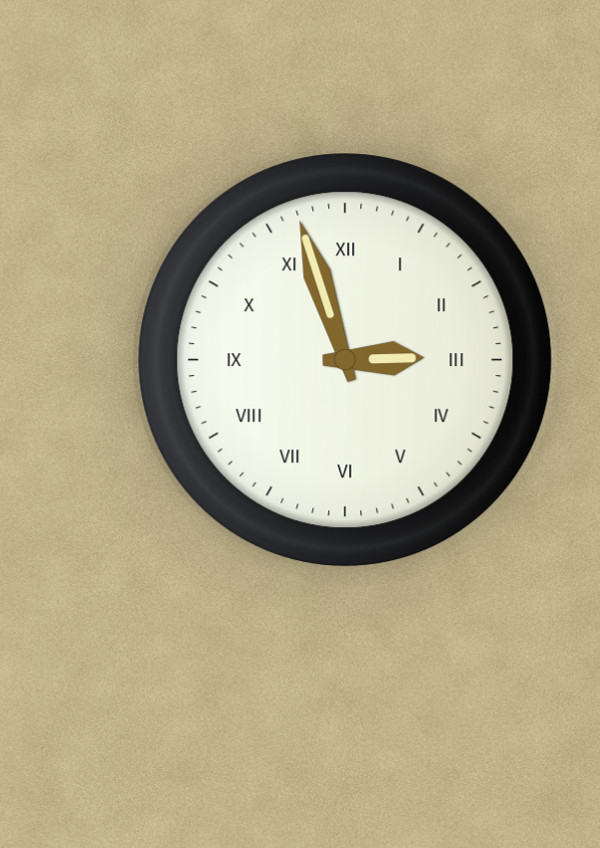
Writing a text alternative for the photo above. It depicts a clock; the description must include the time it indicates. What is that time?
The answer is 2:57
